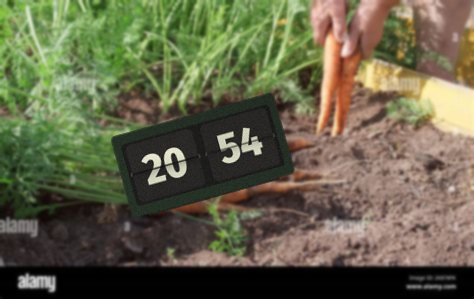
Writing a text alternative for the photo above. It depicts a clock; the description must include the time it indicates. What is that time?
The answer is 20:54
